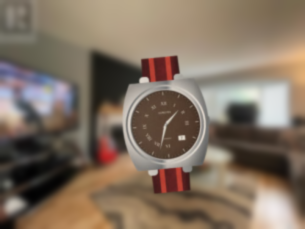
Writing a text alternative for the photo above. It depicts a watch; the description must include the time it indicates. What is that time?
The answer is 1:33
